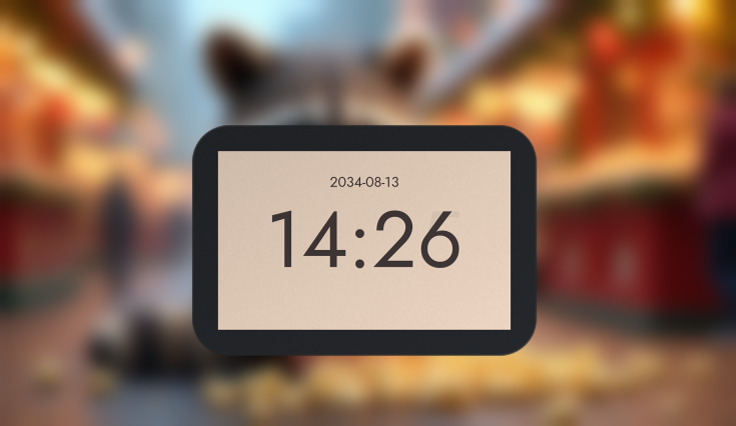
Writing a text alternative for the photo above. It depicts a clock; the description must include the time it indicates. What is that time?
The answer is 14:26
